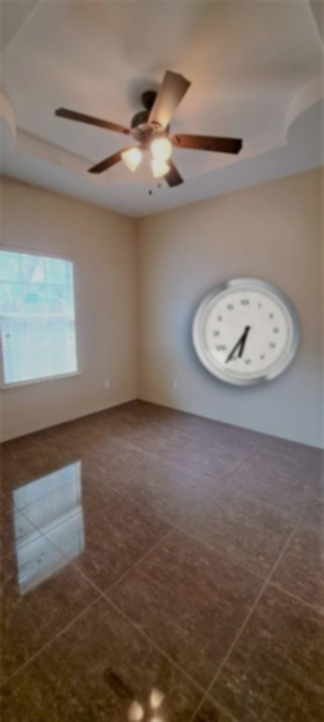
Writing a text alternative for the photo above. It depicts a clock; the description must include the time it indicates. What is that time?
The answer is 6:36
